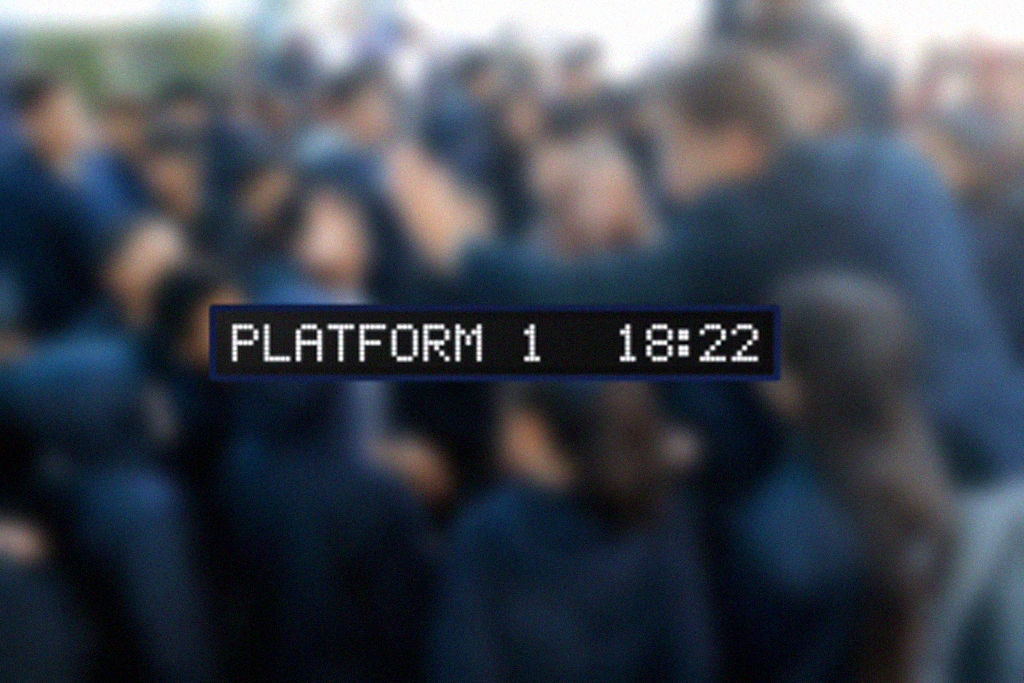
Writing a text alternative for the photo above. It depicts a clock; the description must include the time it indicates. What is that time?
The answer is 18:22
